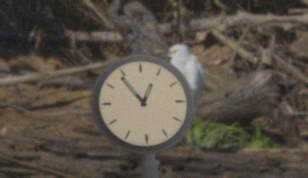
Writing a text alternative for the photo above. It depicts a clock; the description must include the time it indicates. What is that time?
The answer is 12:54
